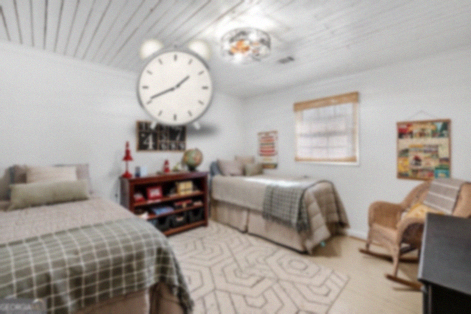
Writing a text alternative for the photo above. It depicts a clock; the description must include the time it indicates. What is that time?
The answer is 1:41
